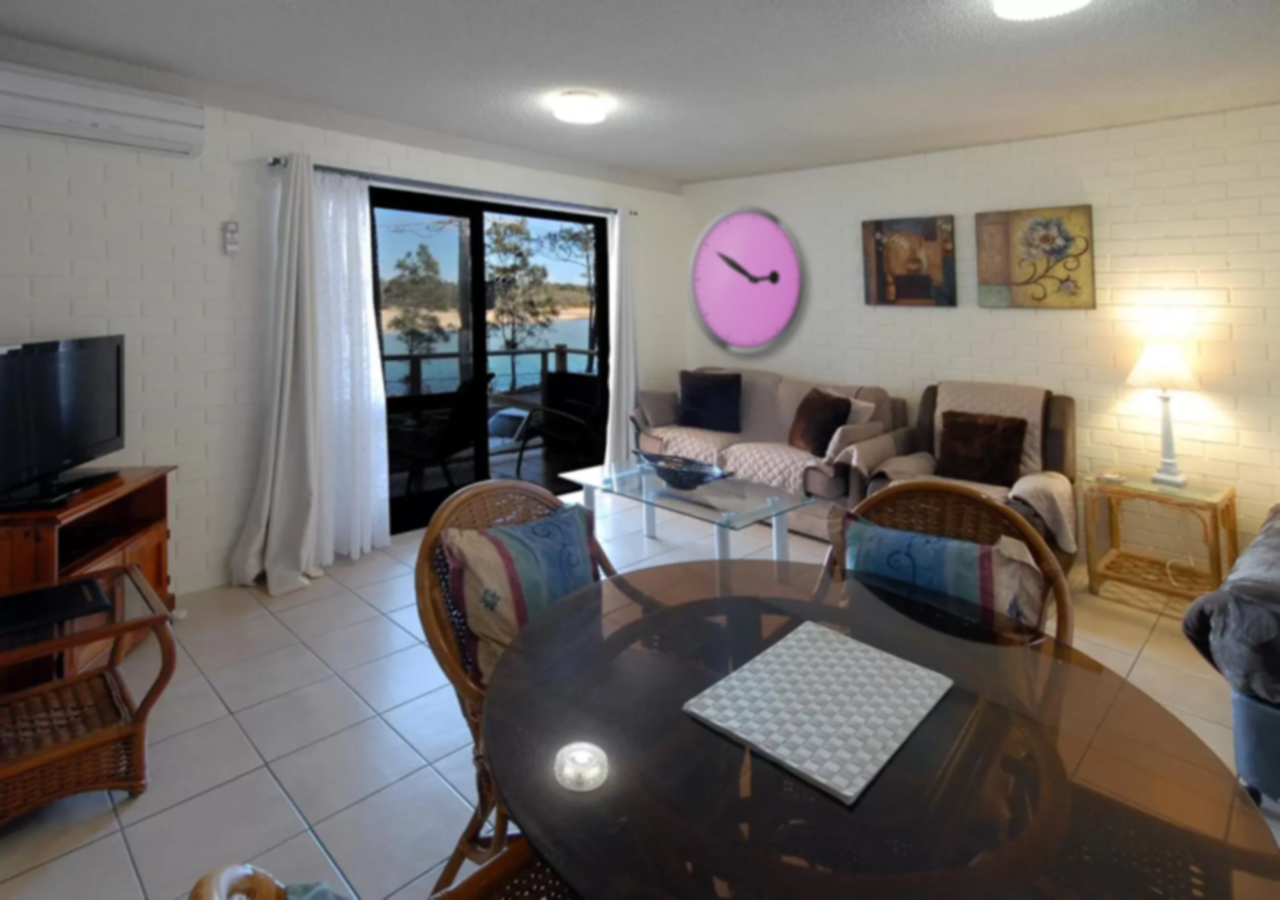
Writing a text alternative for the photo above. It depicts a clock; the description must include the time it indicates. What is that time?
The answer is 2:50
